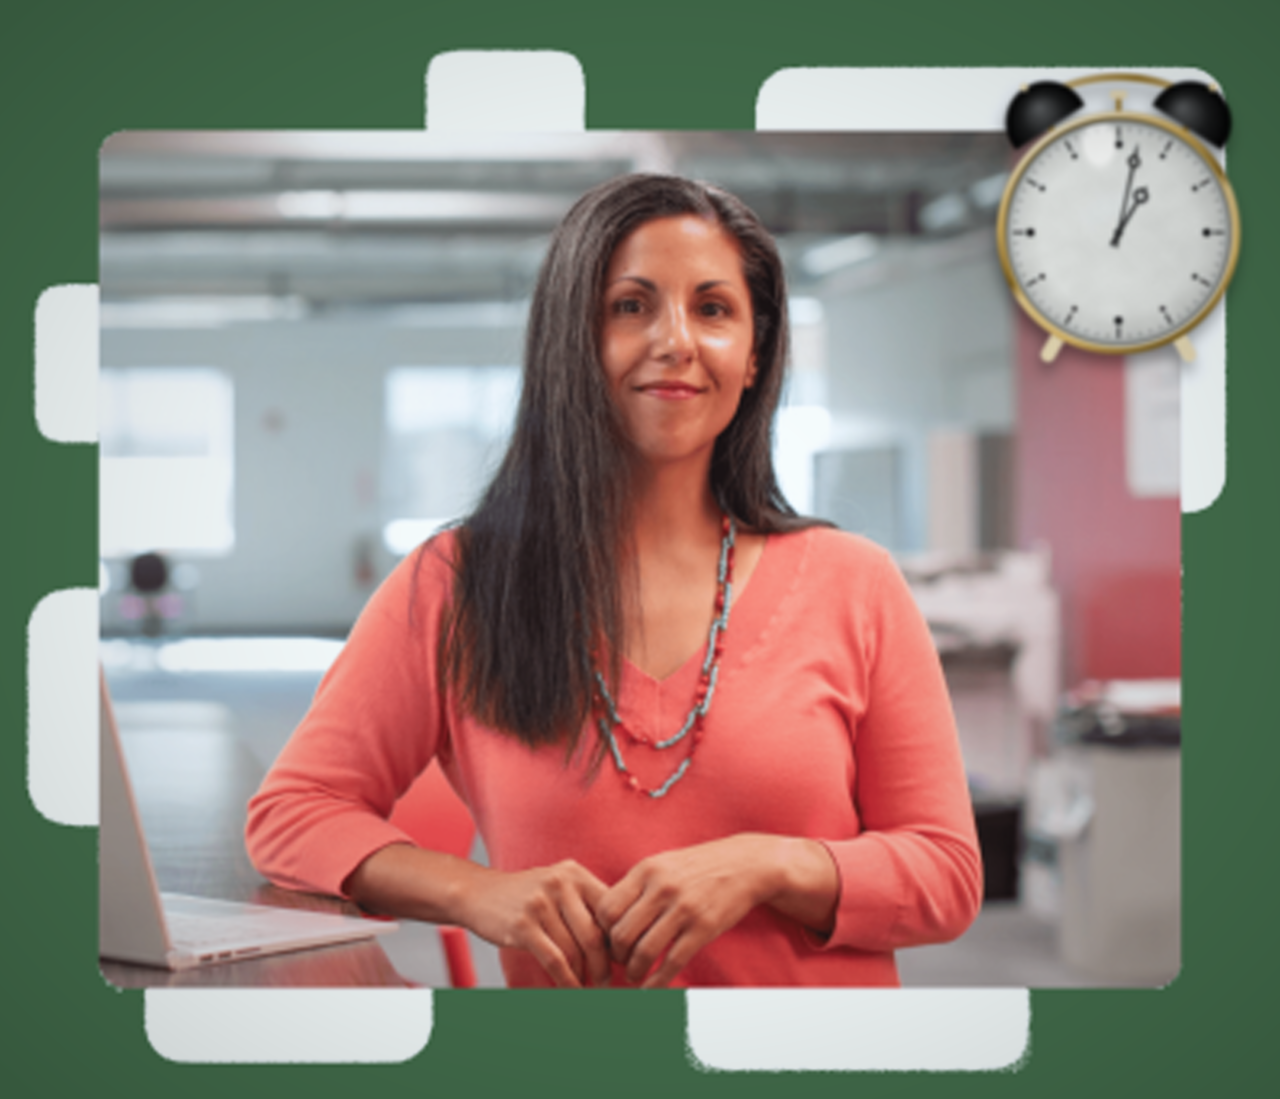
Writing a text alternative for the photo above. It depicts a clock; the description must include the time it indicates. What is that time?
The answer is 1:02
